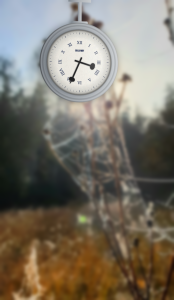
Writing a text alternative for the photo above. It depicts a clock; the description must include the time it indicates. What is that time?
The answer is 3:34
